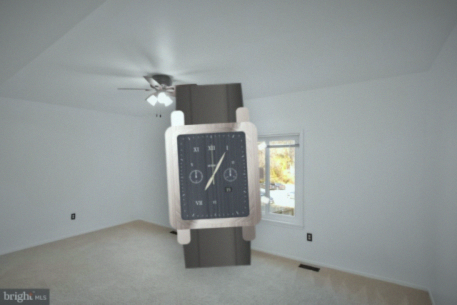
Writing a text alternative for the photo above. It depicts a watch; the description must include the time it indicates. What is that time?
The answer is 7:05
